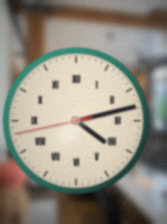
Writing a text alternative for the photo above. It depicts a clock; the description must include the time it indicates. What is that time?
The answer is 4:12:43
